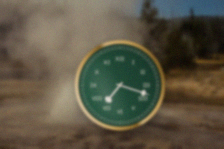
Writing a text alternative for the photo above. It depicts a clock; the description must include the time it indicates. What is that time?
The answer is 7:18
